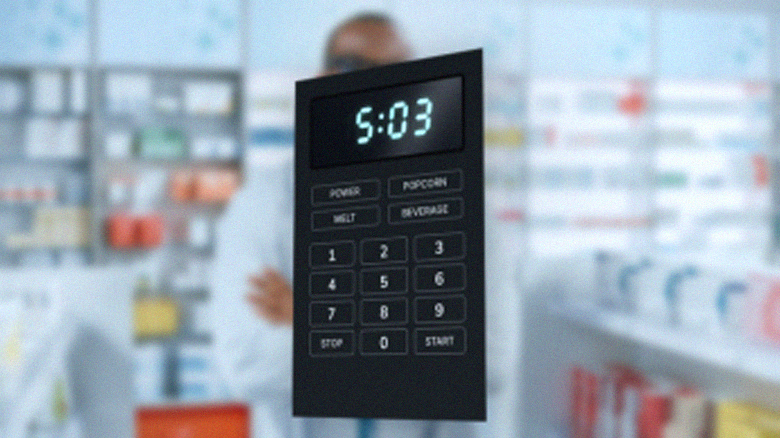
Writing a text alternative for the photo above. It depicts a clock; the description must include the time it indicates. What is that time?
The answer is 5:03
